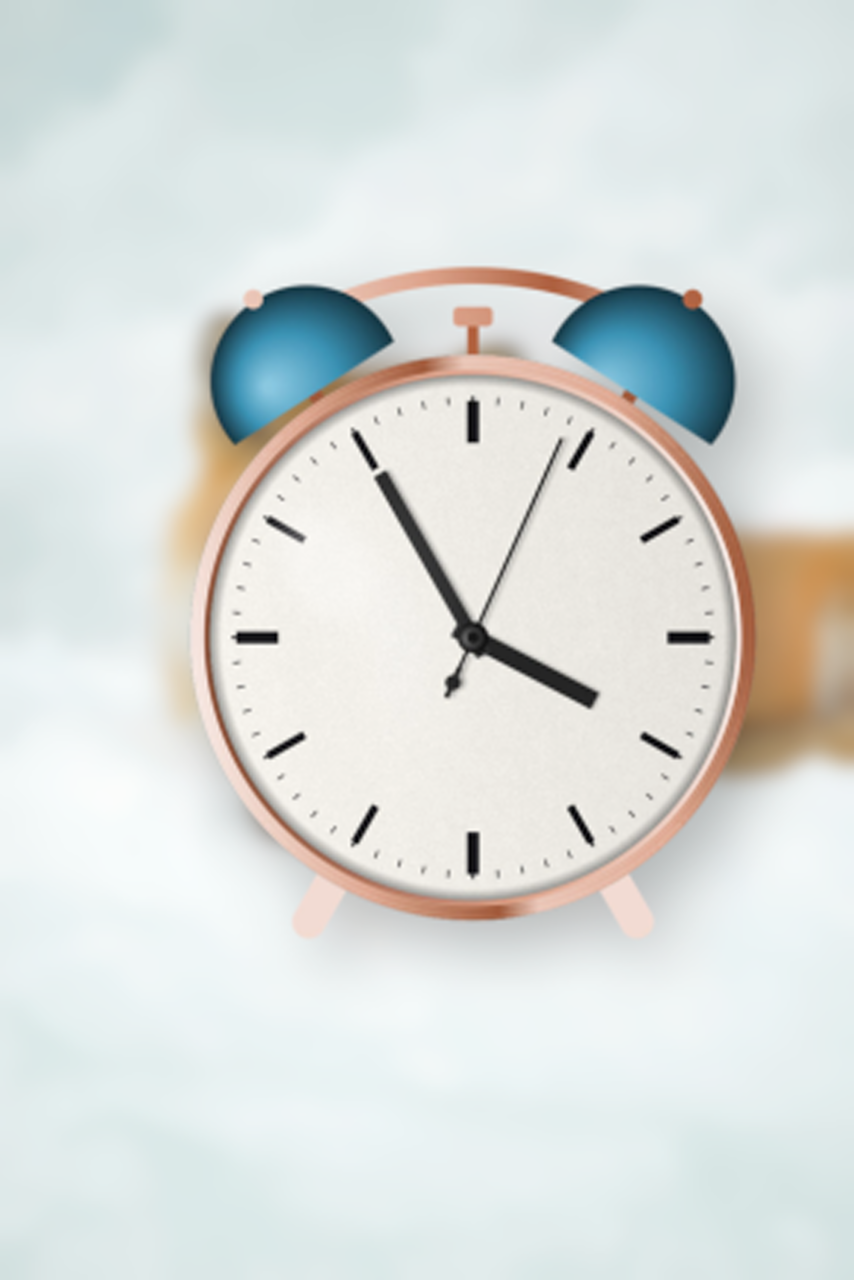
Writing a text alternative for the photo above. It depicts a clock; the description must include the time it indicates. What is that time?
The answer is 3:55:04
